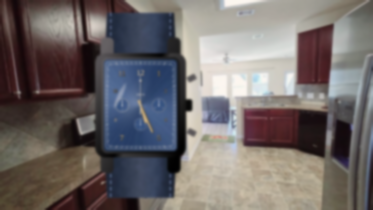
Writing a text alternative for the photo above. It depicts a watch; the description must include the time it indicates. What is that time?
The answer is 5:26
